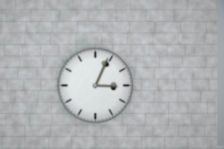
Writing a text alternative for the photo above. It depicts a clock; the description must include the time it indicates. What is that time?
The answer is 3:04
